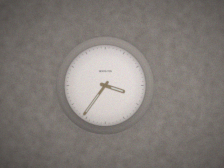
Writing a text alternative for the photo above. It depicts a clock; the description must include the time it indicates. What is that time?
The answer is 3:36
